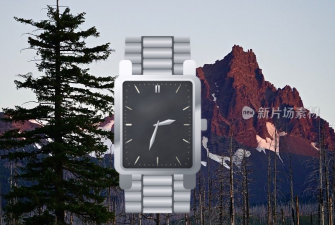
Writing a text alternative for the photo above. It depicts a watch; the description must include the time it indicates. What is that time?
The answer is 2:33
